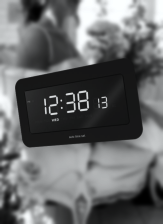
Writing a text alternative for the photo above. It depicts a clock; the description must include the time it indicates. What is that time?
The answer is 12:38:13
